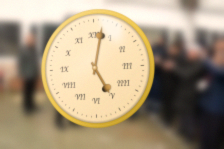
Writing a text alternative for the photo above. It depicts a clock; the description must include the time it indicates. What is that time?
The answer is 5:02
